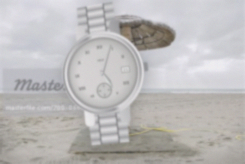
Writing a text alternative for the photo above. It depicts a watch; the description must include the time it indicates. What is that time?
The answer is 5:04
